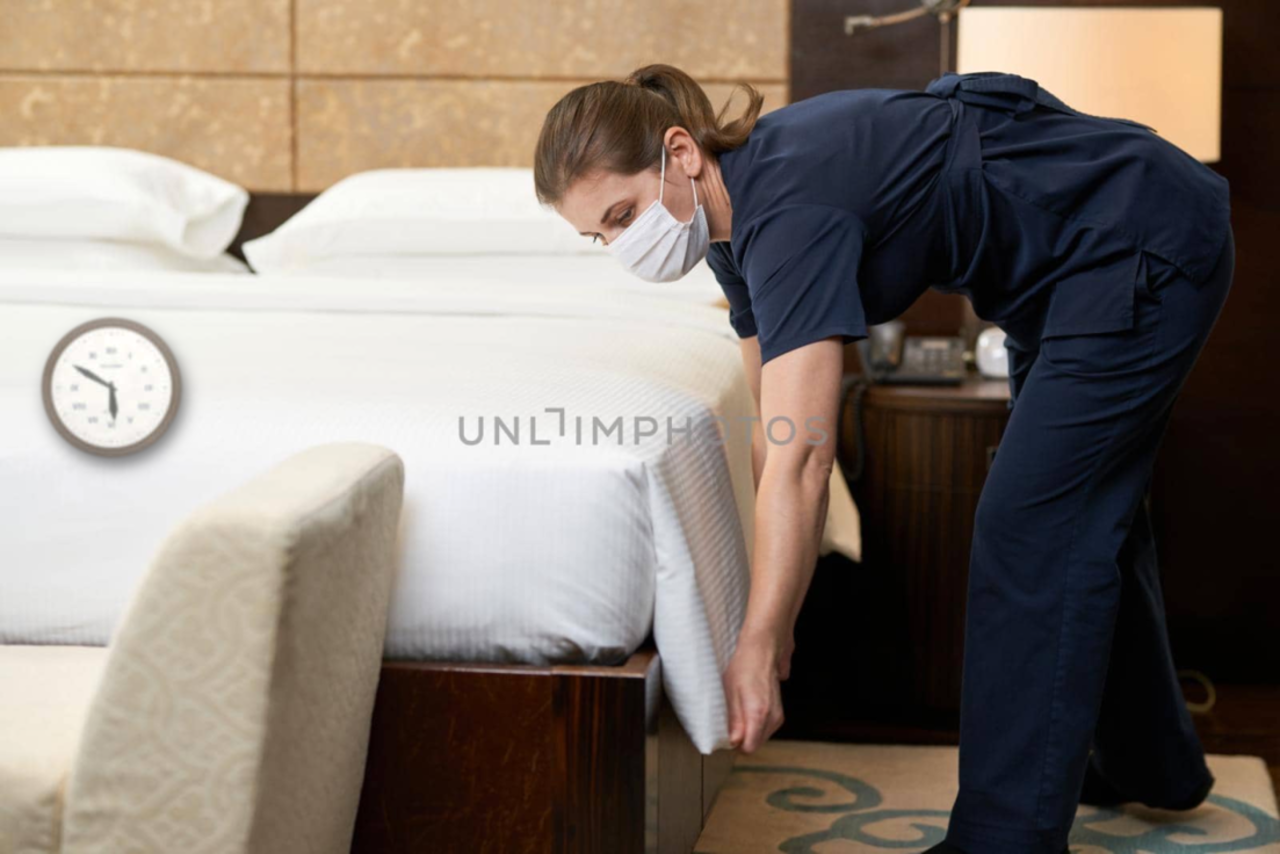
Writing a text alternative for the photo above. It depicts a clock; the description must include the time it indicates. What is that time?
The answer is 5:50
